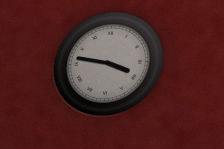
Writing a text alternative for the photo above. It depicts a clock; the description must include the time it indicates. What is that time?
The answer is 3:47
